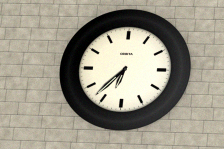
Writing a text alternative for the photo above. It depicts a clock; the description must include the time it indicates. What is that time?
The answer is 6:37
